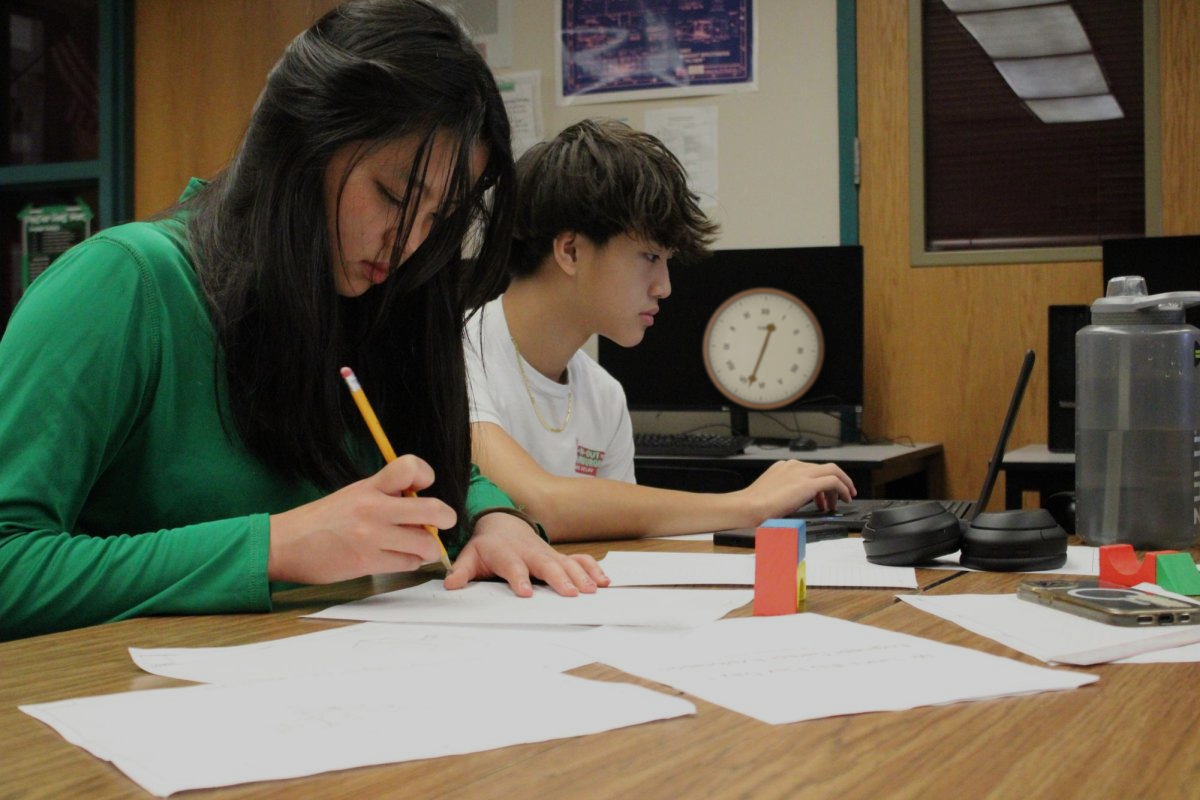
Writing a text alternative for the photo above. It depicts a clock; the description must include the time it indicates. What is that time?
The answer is 12:33
